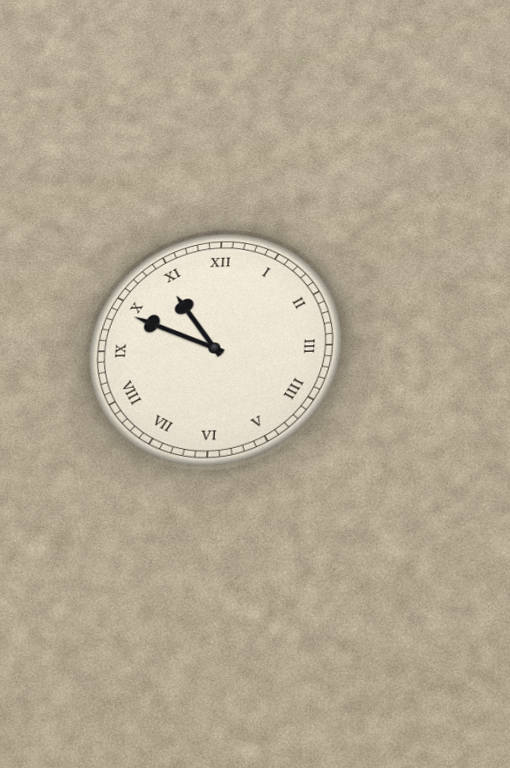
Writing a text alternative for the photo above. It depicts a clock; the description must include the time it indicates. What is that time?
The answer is 10:49
